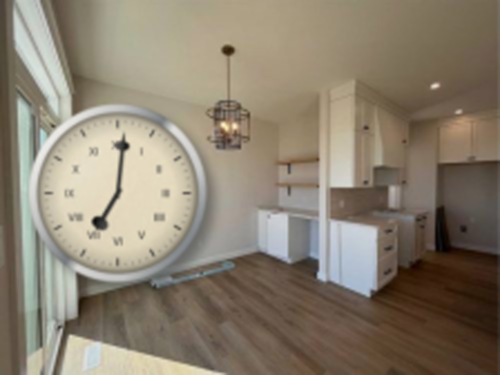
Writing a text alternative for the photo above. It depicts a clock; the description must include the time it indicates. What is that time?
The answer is 7:01
